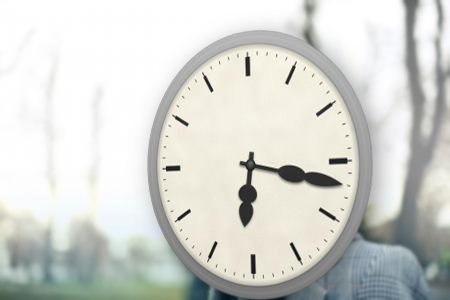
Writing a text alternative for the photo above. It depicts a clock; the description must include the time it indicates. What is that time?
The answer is 6:17
